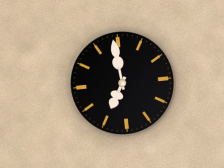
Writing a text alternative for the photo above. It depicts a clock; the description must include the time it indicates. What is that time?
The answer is 6:59
